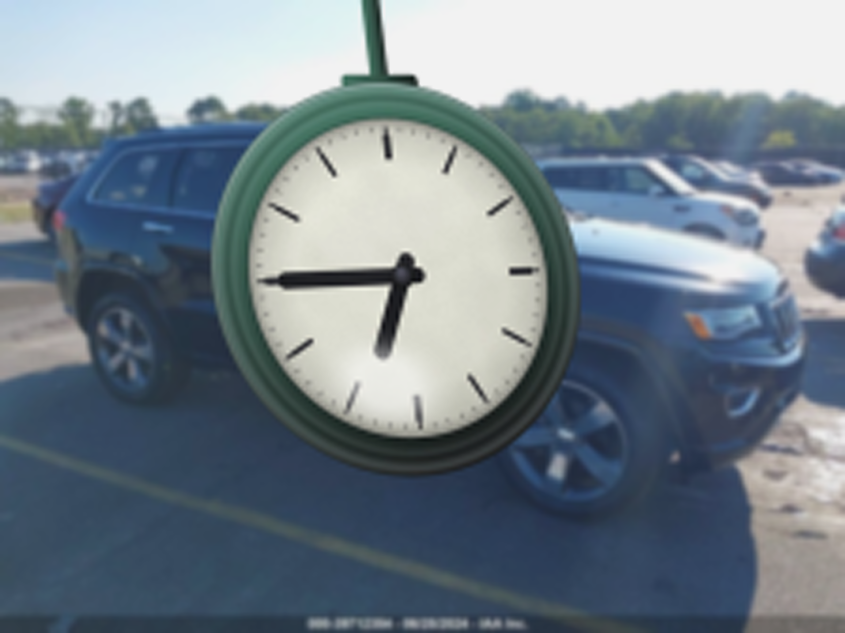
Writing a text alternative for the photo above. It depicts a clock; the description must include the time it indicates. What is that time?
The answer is 6:45
